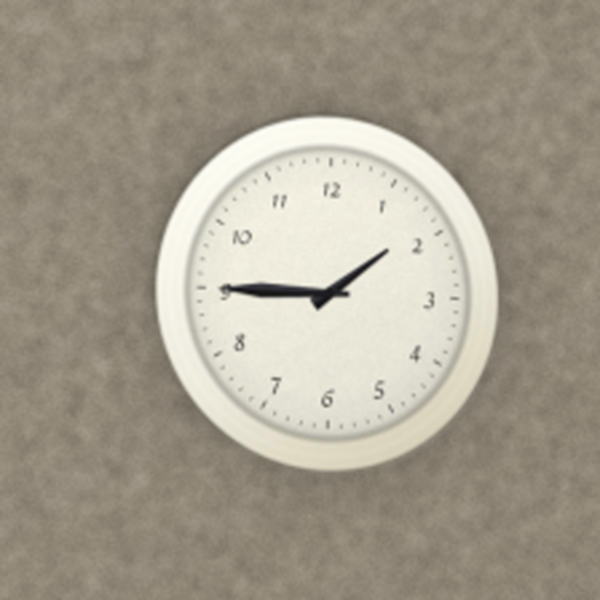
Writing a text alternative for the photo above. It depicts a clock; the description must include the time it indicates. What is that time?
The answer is 1:45
